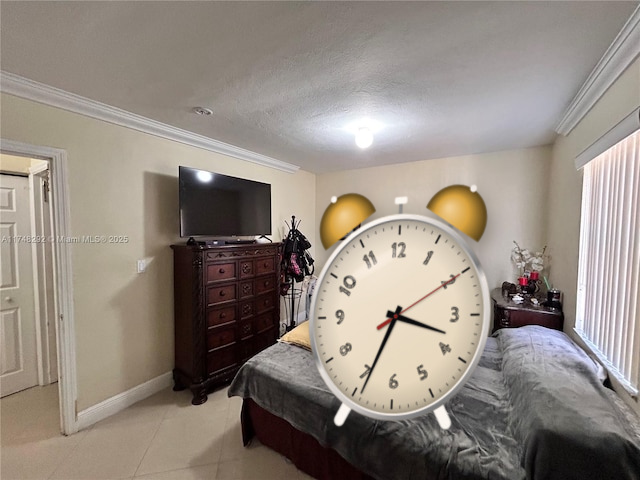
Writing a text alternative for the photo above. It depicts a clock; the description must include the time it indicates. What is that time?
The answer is 3:34:10
